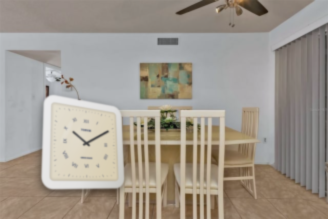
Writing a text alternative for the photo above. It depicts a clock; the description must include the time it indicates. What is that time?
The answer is 10:10
